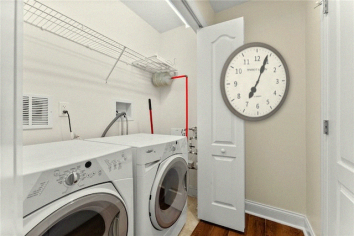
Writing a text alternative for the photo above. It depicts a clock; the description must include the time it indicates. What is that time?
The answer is 7:04
